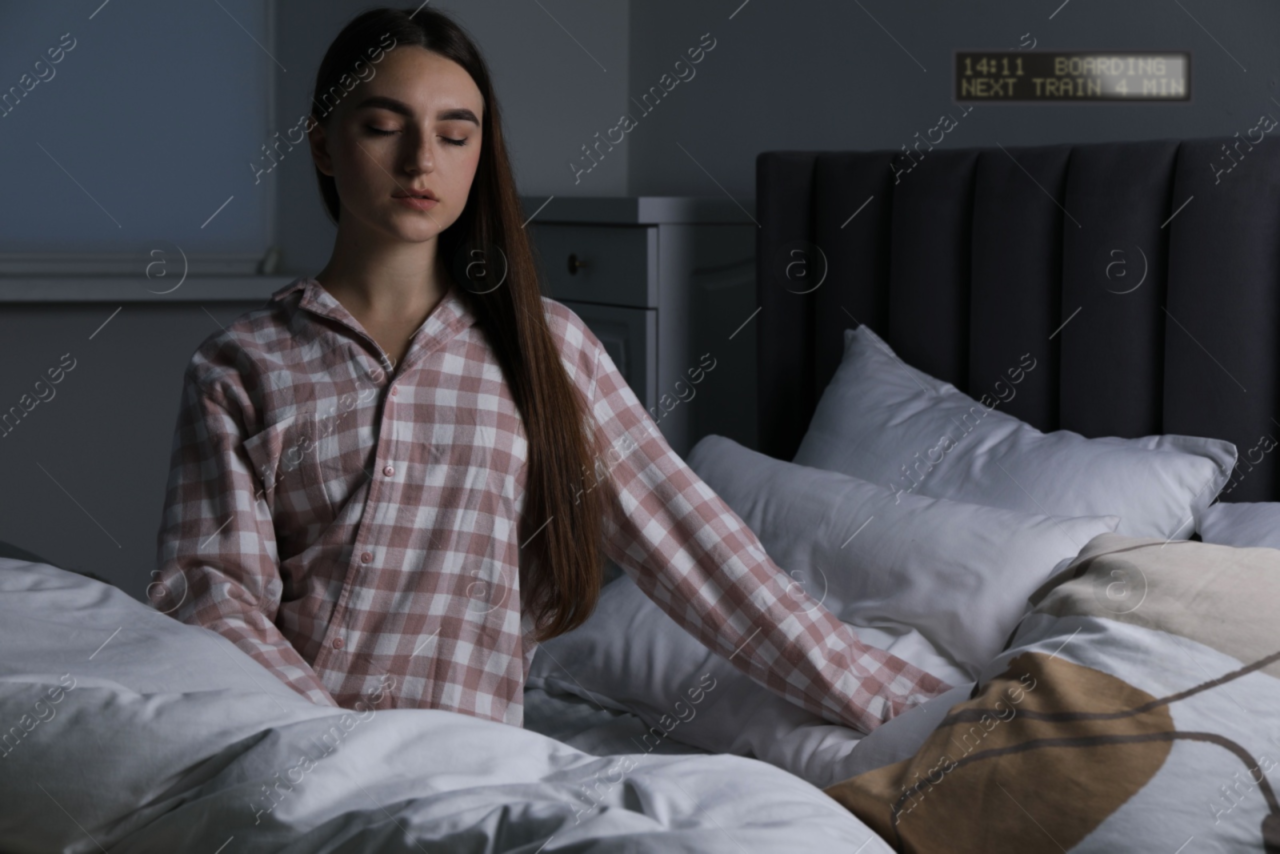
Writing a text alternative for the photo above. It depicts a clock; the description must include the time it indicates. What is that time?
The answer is 14:11
